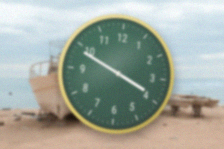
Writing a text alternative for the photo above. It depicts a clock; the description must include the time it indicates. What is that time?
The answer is 3:49
